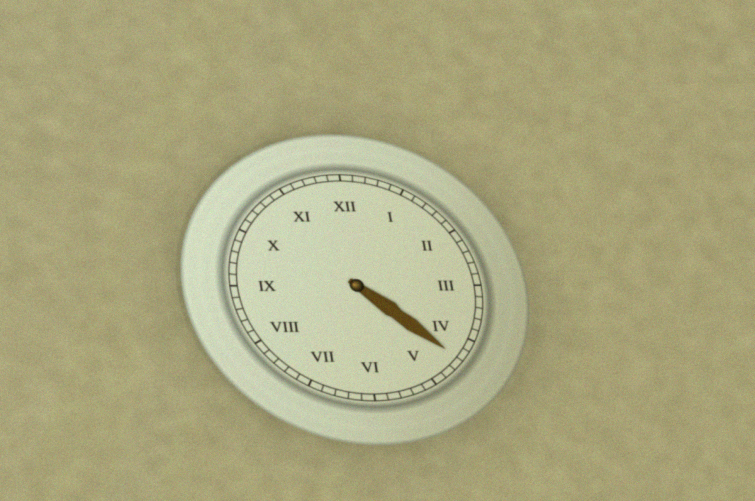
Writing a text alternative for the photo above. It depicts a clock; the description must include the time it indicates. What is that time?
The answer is 4:22
